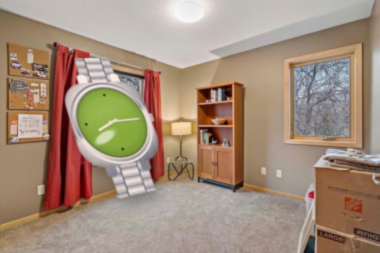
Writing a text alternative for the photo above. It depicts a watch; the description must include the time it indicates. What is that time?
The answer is 8:15
